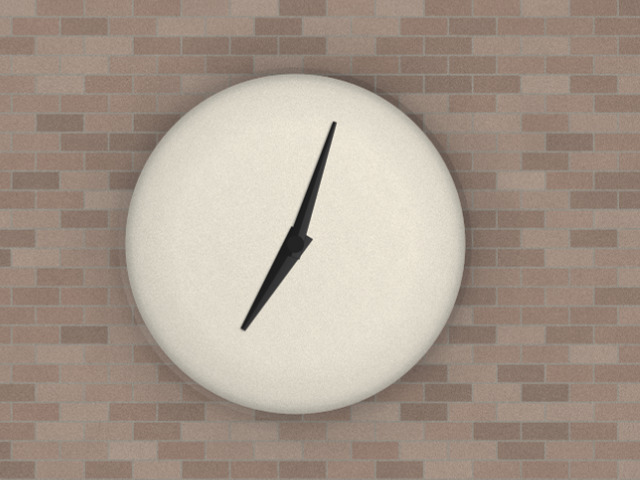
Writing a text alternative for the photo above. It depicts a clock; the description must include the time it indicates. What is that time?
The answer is 7:03
